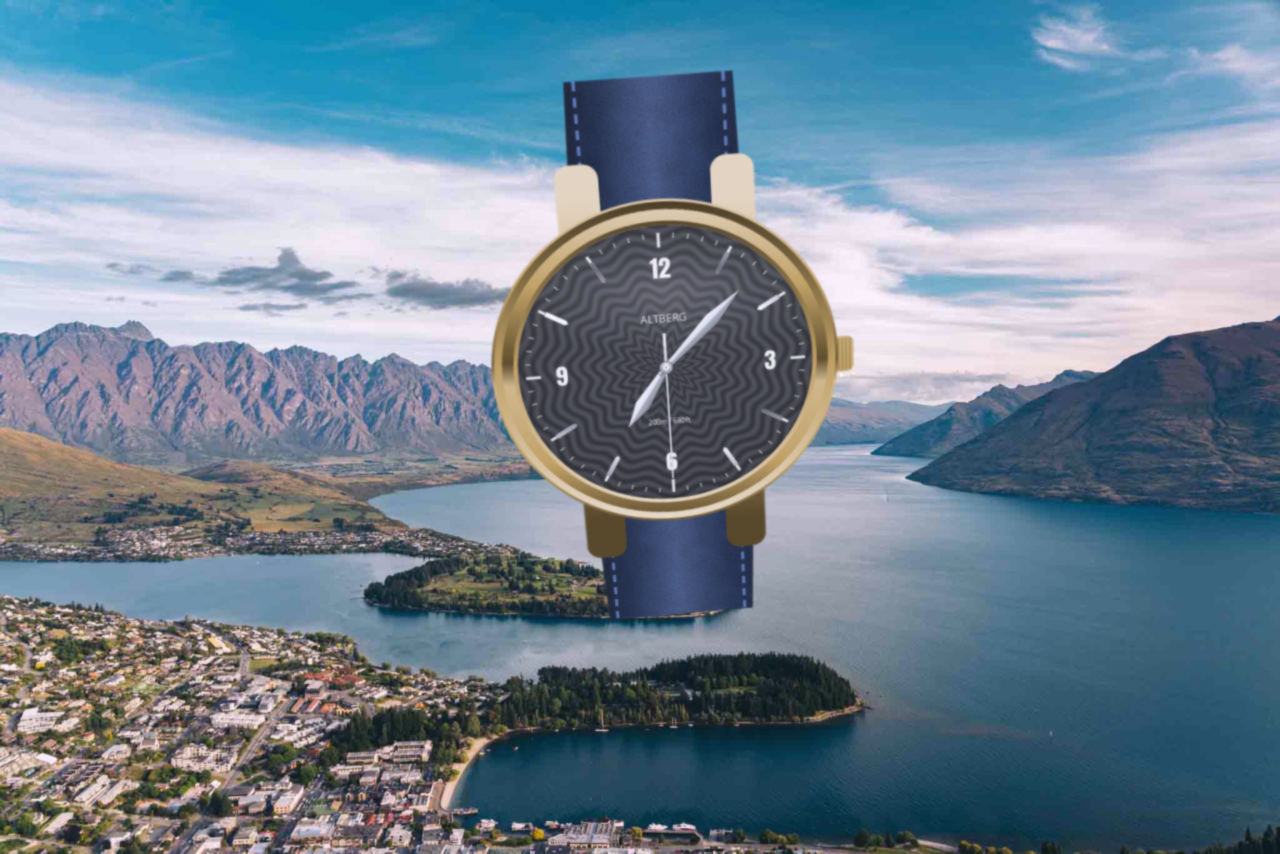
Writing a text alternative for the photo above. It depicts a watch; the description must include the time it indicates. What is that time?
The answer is 7:07:30
